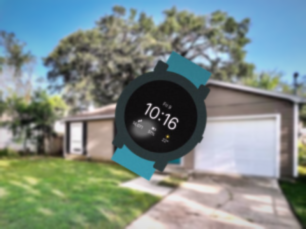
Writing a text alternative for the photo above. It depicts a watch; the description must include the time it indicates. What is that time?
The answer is 10:16
